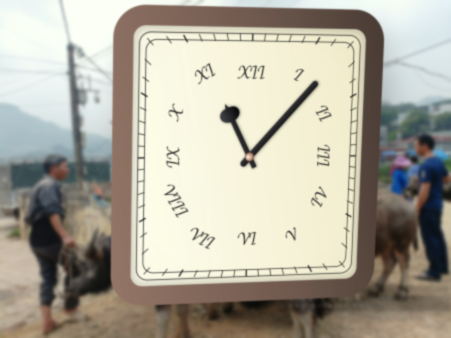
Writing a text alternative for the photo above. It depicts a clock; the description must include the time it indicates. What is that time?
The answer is 11:07
